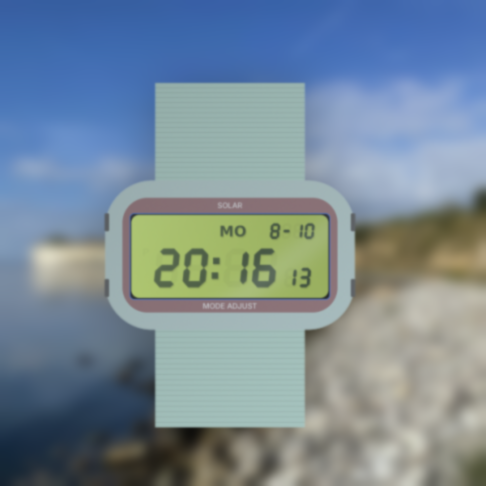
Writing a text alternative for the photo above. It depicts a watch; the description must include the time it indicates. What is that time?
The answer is 20:16:13
